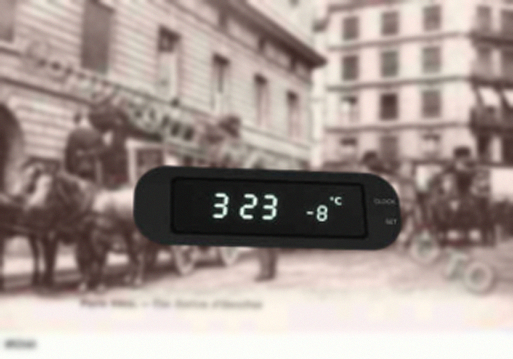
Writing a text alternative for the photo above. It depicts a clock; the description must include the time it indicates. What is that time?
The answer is 3:23
